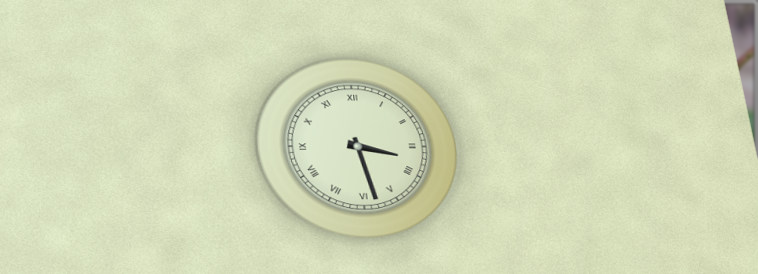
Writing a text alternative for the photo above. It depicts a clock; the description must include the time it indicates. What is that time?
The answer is 3:28
